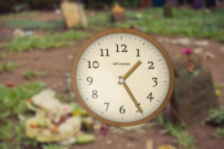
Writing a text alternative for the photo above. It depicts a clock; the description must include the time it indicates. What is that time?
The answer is 1:25
